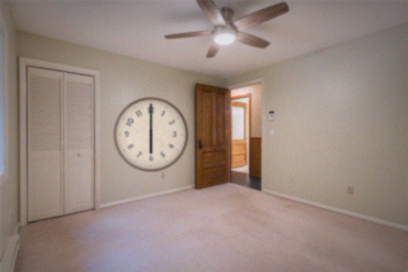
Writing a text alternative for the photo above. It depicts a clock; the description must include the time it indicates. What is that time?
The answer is 6:00
